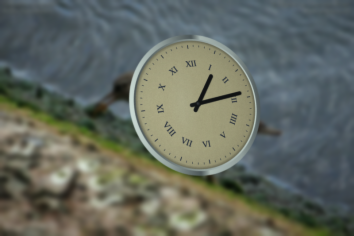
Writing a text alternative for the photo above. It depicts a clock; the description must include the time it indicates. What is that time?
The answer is 1:14
